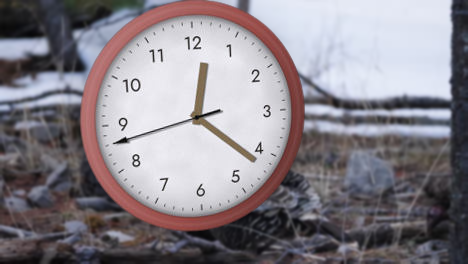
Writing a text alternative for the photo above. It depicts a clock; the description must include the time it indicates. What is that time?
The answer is 12:21:43
